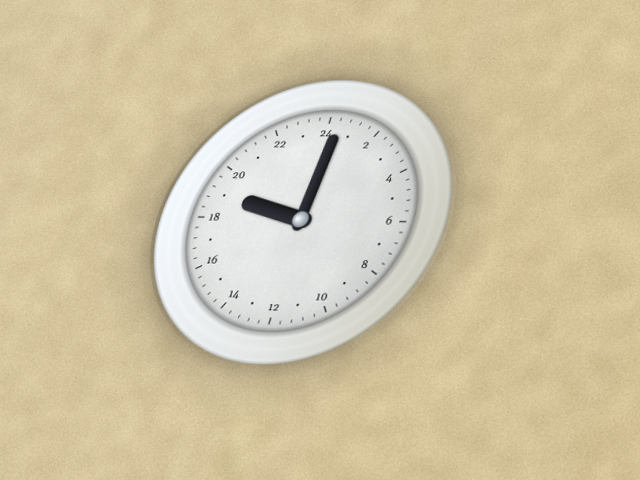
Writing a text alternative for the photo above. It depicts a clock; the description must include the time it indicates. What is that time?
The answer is 19:01
